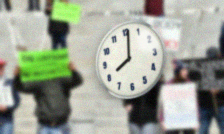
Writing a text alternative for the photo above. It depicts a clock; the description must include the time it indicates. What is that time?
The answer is 8:01
